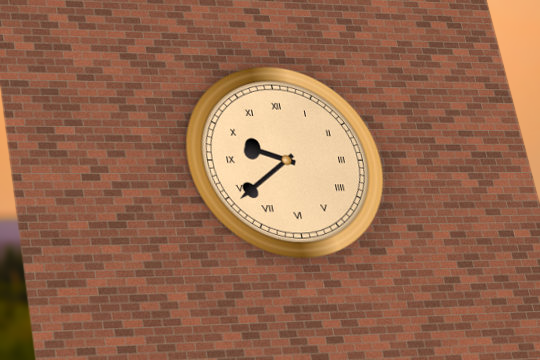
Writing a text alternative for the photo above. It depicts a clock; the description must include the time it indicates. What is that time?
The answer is 9:39
